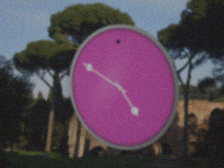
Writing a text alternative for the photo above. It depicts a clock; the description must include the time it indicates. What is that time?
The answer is 4:50
